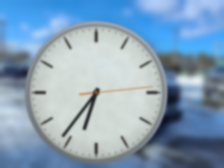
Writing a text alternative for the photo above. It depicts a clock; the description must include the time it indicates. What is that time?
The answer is 6:36:14
